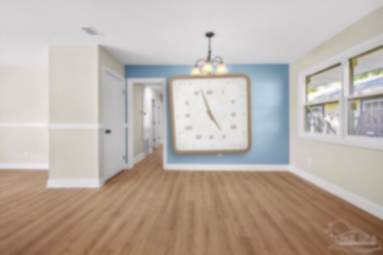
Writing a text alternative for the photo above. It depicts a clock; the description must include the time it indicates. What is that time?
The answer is 4:57
